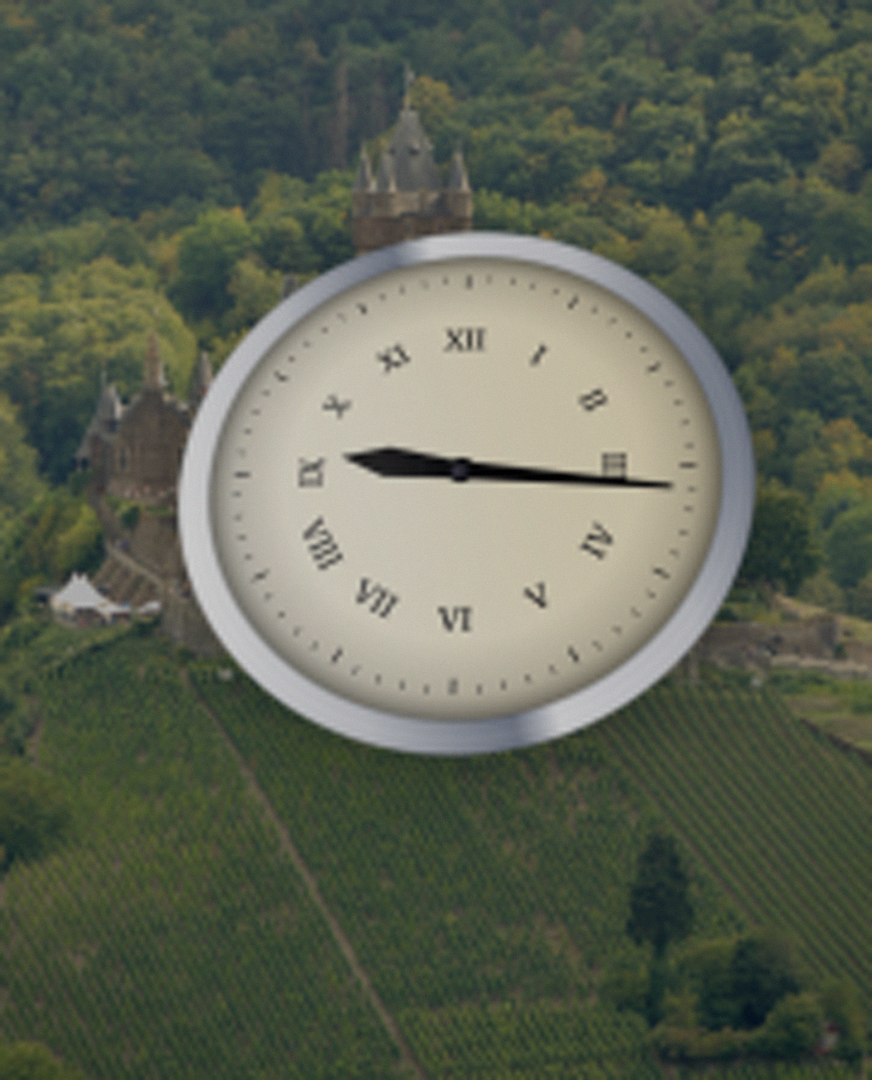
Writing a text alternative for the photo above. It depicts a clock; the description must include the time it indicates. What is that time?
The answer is 9:16
